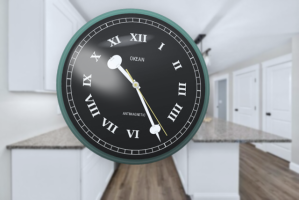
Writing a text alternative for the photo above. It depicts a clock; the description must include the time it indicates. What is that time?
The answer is 10:25:24
